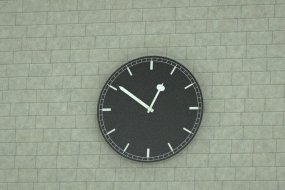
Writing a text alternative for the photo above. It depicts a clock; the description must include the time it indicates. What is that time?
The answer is 12:51
